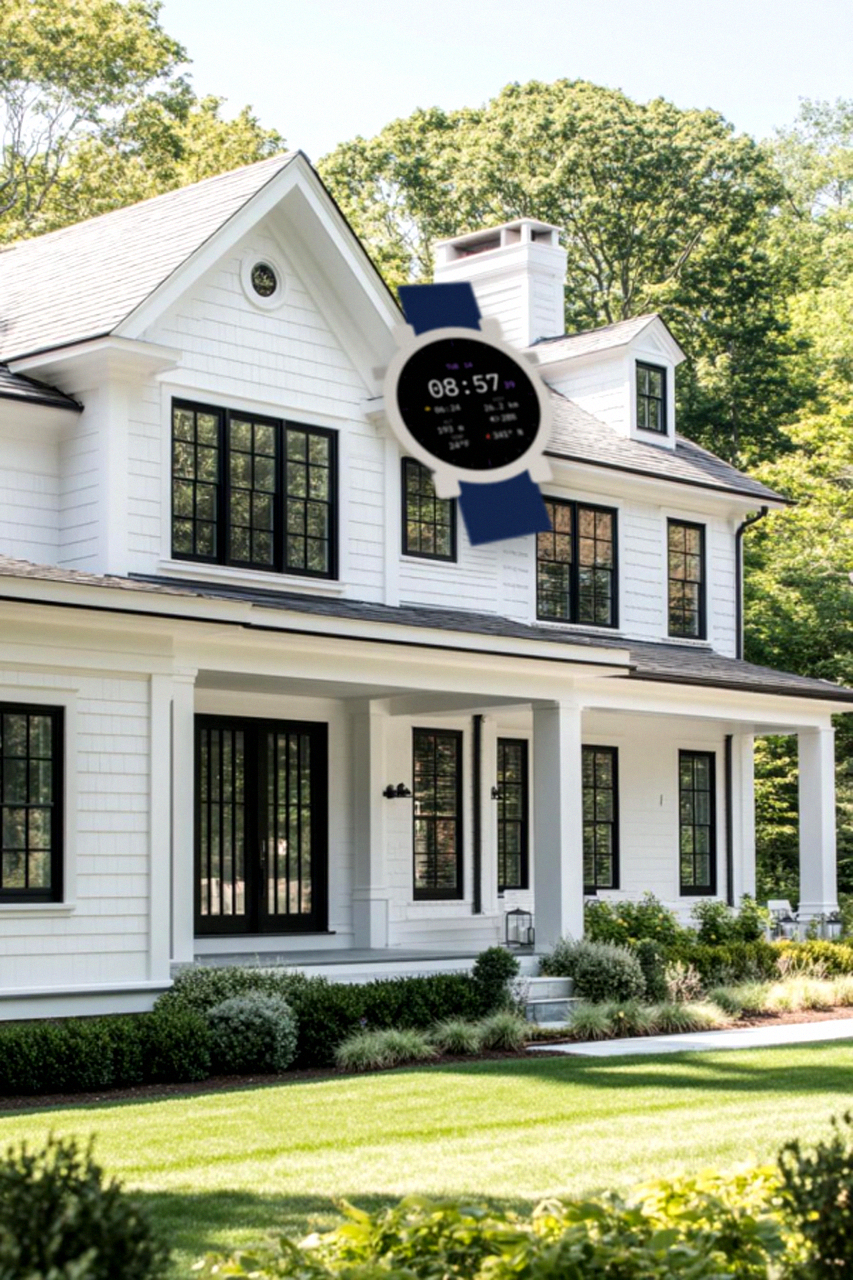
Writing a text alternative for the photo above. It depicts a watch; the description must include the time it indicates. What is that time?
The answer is 8:57
